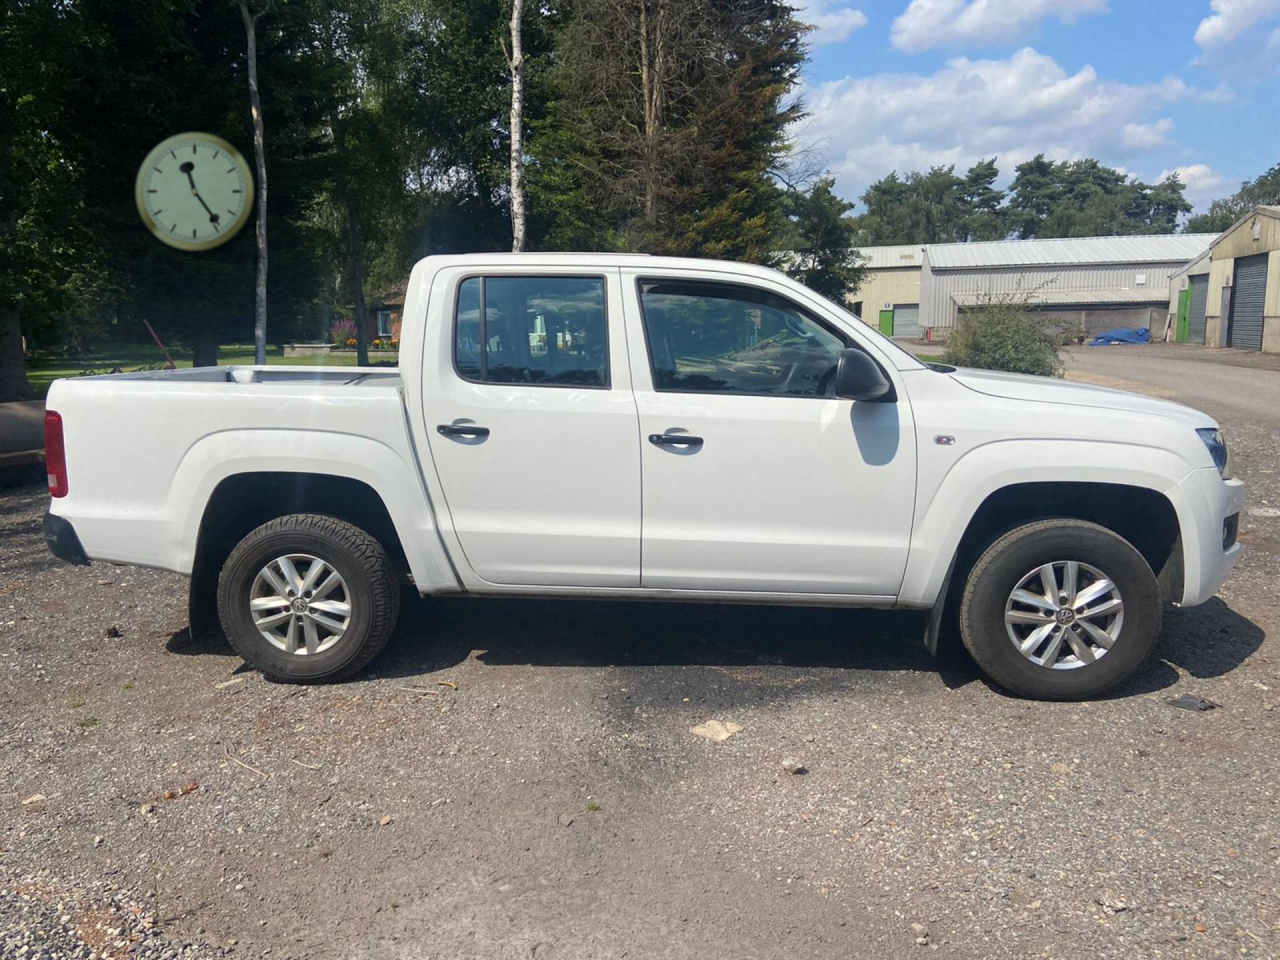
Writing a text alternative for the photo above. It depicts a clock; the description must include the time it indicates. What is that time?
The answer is 11:24
